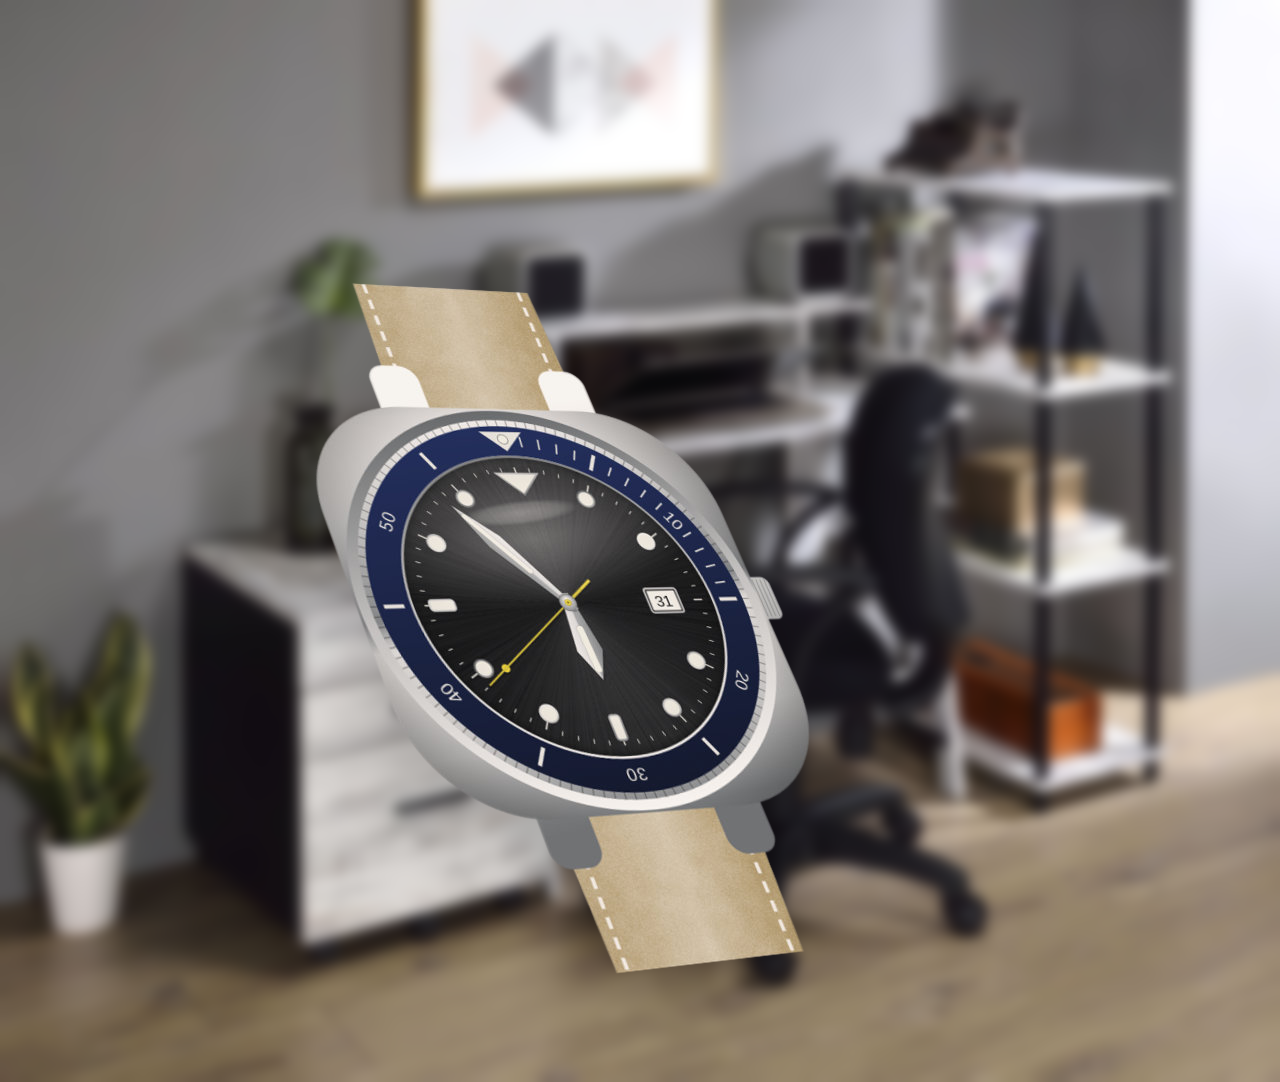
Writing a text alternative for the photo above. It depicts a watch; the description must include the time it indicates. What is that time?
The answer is 5:53:39
